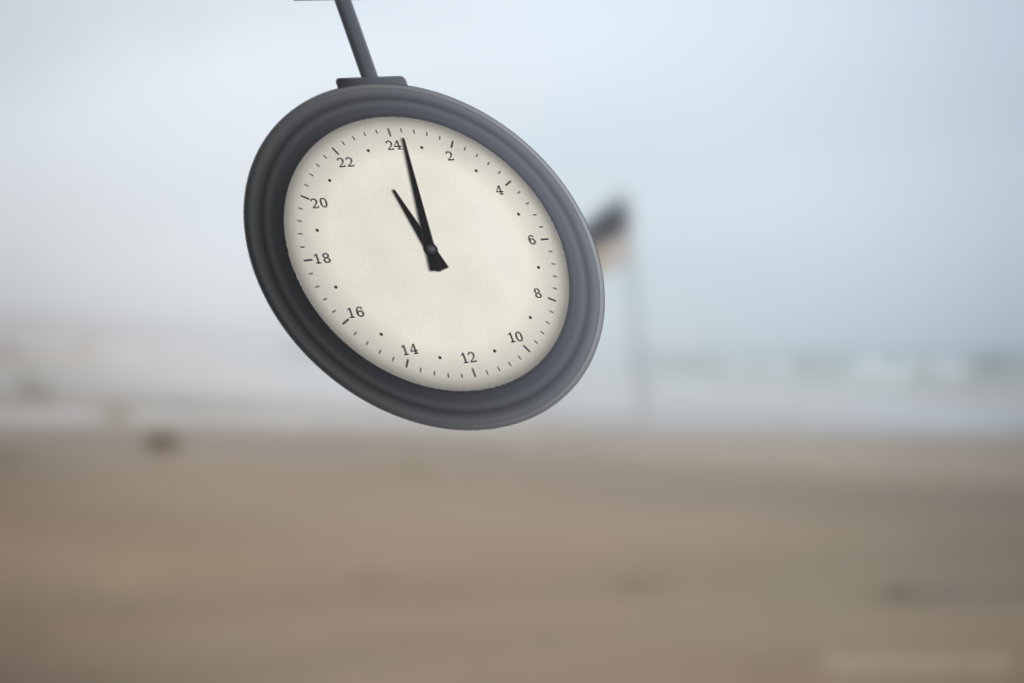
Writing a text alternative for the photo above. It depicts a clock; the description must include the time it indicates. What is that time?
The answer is 23:01
